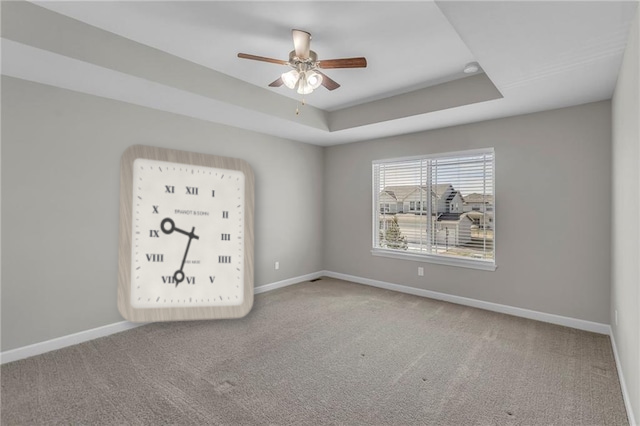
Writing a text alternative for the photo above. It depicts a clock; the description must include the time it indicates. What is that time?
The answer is 9:33
